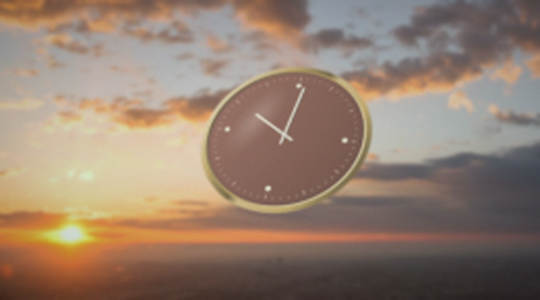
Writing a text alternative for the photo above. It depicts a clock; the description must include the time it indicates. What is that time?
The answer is 10:01
